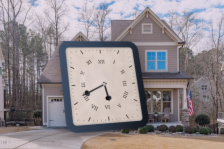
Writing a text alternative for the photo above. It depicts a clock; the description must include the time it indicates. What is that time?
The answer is 5:41
